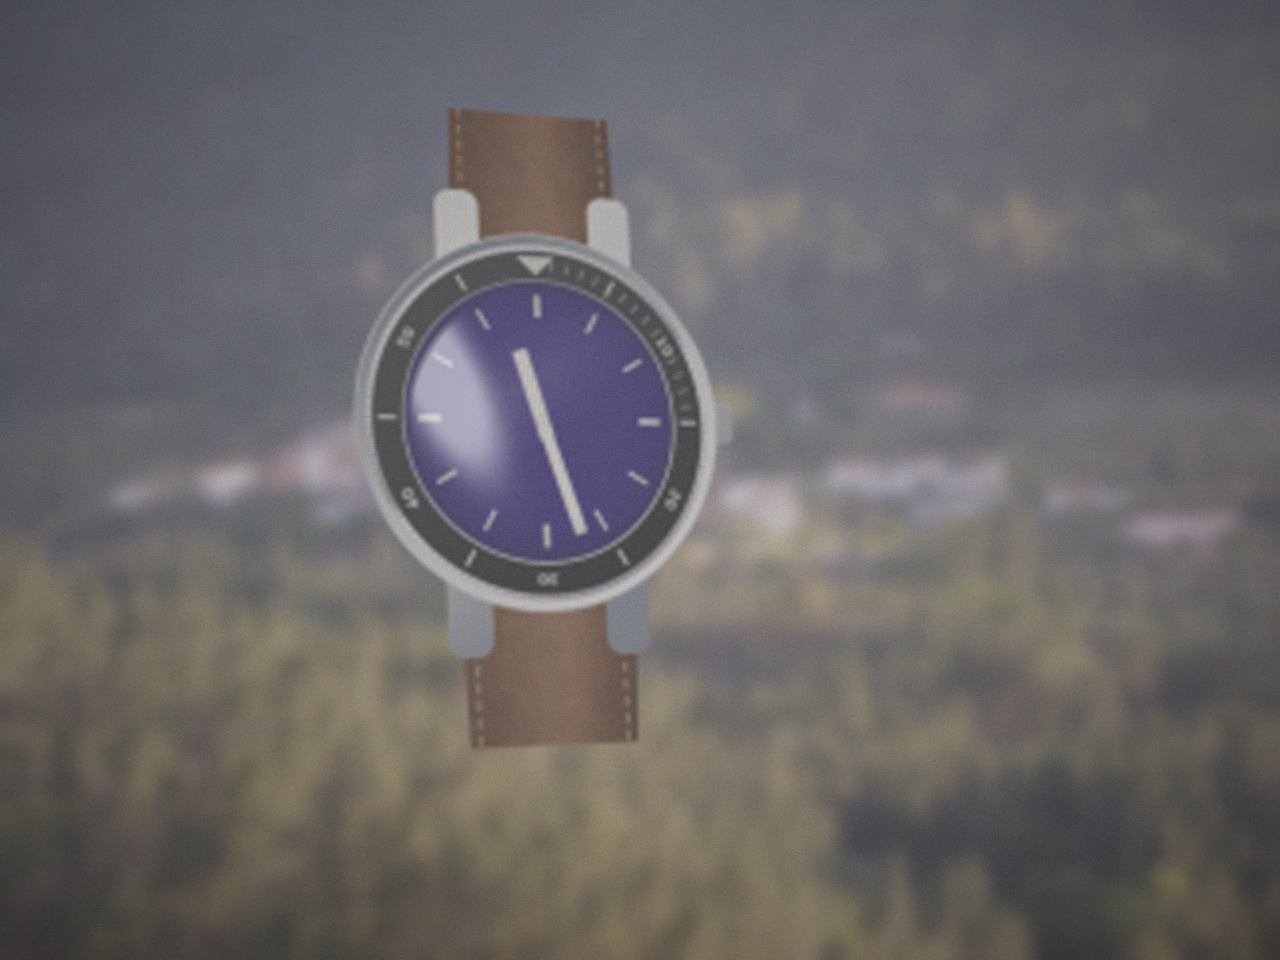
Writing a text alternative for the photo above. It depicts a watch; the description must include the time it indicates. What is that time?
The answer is 11:27
